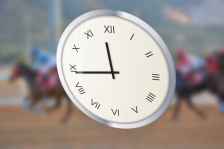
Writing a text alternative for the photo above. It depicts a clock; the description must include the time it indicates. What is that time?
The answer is 11:44
